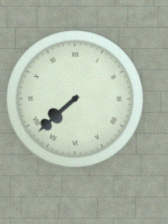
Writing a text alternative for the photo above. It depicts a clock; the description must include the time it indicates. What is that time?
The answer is 7:38
